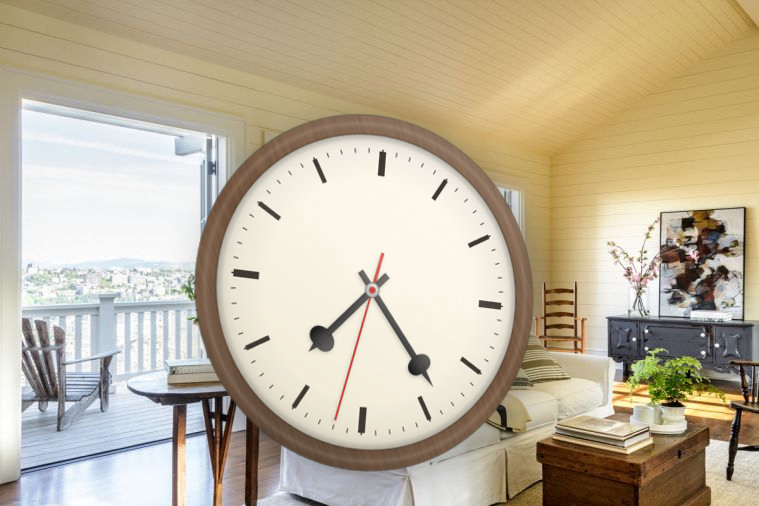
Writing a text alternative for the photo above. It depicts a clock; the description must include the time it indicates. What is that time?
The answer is 7:23:32
